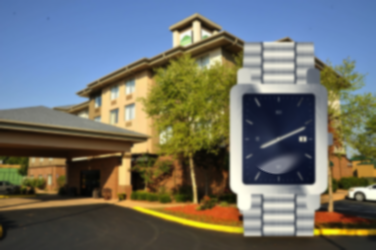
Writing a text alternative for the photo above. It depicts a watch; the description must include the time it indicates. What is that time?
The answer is 8:11
